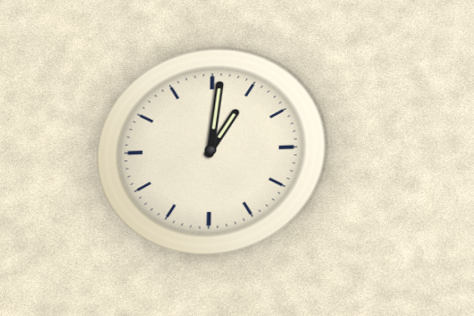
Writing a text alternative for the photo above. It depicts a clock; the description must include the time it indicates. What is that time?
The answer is 1:01
